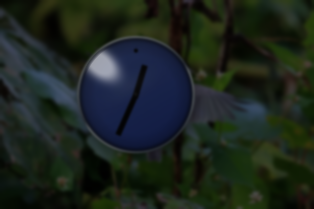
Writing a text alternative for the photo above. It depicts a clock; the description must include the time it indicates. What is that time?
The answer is 12:34
